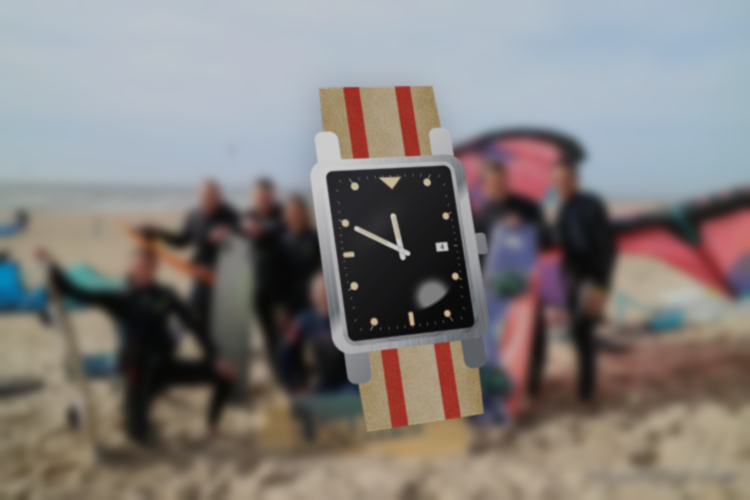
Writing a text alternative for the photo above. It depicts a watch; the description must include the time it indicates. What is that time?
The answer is 11:50
